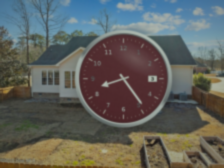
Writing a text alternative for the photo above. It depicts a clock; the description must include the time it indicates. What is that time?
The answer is 8:24
